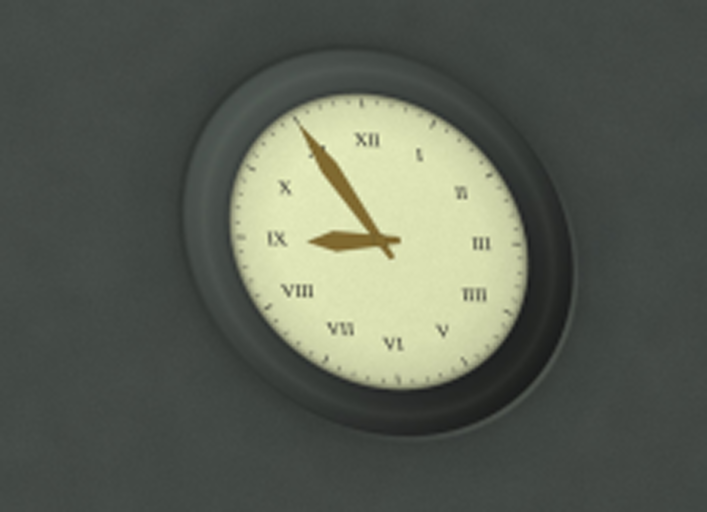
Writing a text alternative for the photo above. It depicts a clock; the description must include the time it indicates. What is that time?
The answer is 8:55
